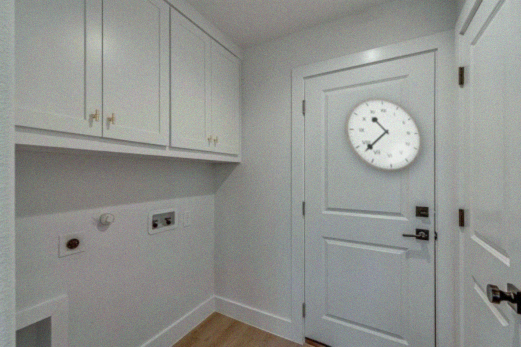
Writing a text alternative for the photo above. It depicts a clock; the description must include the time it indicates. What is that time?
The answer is 10:38
